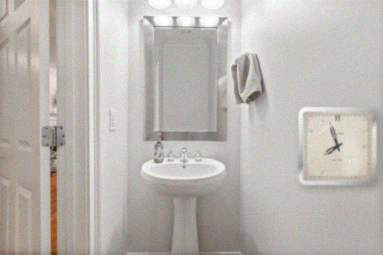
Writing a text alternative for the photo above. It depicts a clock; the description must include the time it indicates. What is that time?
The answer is 7:57
